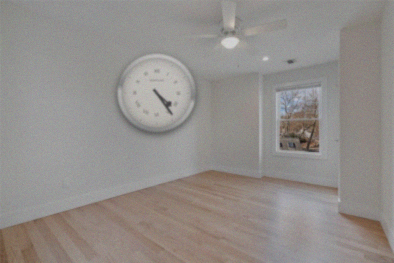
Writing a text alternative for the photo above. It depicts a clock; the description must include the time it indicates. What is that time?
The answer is 4:24
